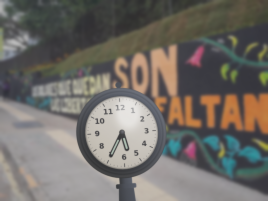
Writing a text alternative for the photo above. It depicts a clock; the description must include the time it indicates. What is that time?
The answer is 5:35
